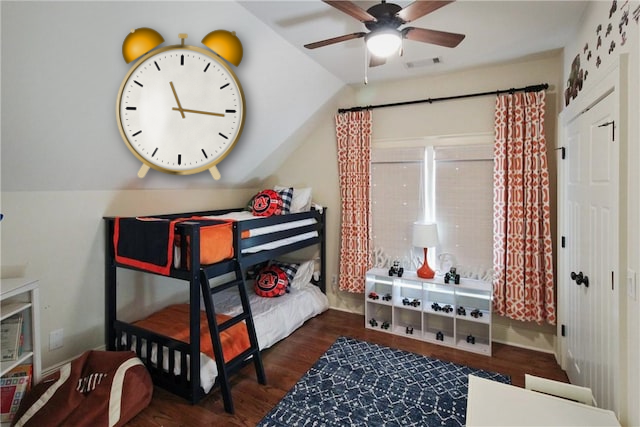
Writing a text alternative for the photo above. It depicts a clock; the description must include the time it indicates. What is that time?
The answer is 11:16
